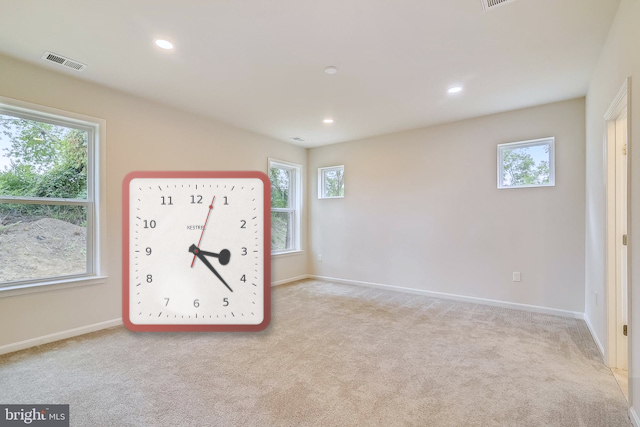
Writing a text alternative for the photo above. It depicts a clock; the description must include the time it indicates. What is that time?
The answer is 3:23:03
